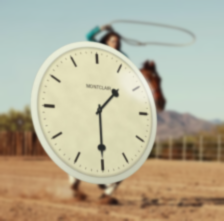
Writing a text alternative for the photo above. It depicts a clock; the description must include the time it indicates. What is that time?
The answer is 1:30
